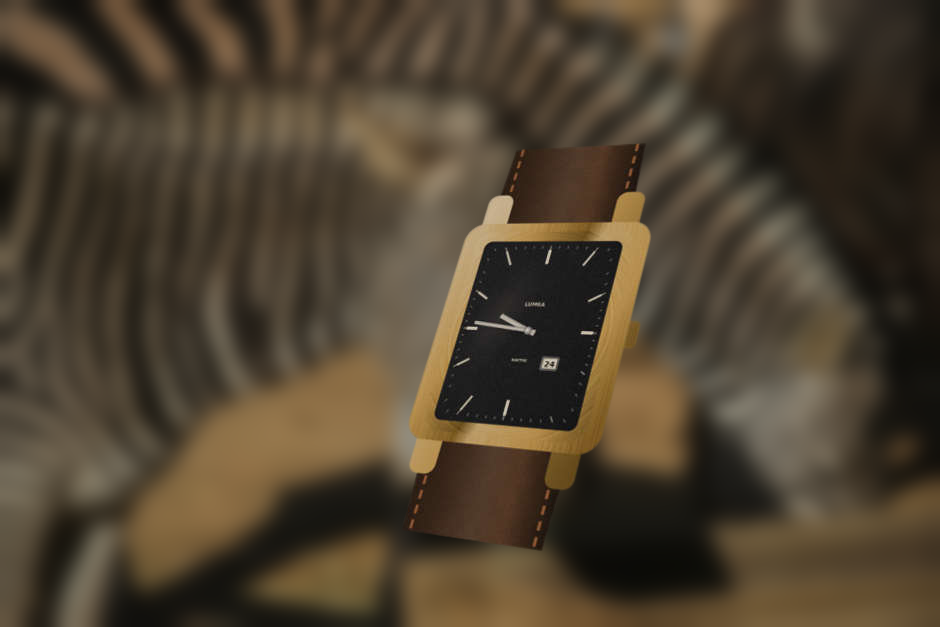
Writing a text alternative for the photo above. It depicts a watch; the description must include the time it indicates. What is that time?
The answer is 9:46
